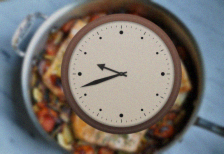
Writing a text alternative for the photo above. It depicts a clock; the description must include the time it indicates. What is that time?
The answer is 9:42
